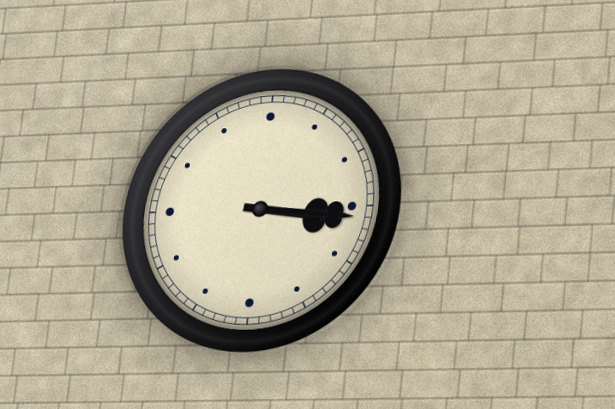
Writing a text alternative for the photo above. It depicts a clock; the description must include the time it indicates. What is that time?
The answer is 3:16
